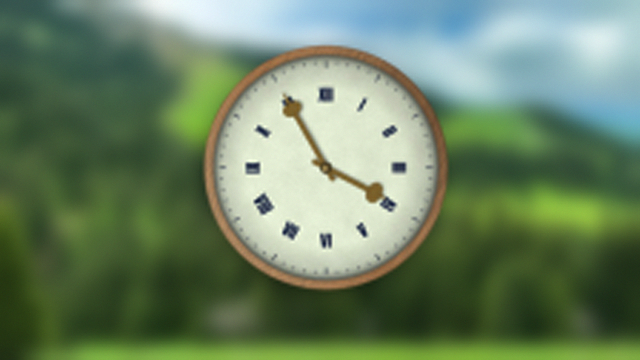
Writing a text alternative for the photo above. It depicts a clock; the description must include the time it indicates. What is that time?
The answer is 3:55
